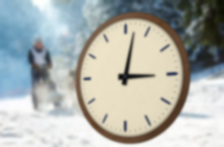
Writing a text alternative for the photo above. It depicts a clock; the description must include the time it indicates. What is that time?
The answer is 3:02
